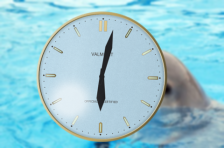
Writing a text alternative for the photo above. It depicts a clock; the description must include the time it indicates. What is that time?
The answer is 6:02
